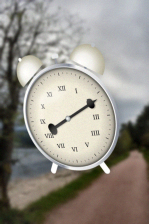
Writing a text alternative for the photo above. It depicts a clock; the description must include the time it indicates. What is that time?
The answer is 8:11
